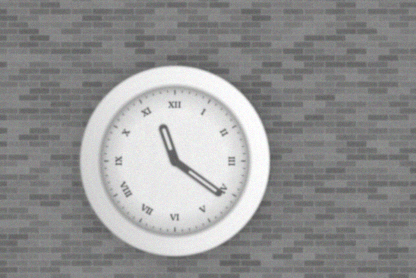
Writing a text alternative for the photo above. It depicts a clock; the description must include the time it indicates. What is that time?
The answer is 11:21
